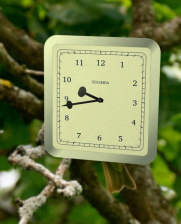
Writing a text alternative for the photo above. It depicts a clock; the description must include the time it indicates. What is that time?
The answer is 9:43
